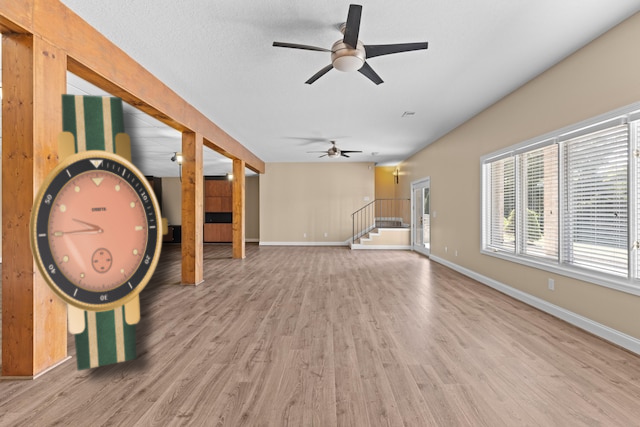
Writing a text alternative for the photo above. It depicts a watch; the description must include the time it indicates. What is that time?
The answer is 9:45
